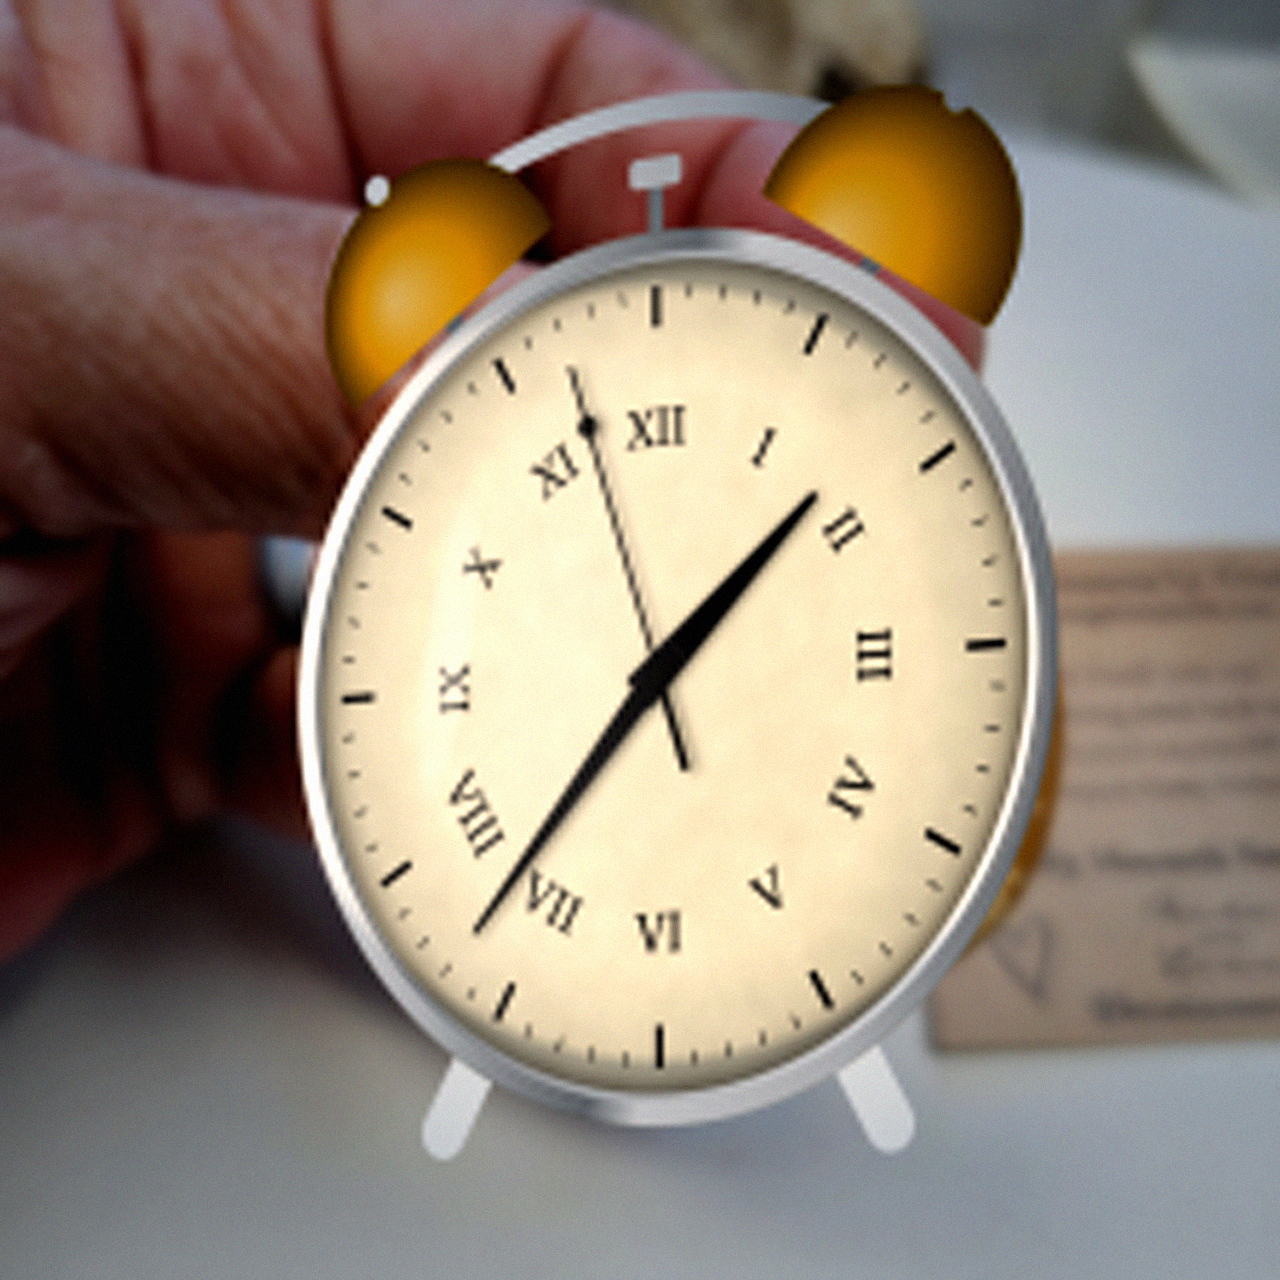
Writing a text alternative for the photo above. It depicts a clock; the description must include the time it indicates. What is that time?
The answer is 1:36:57
